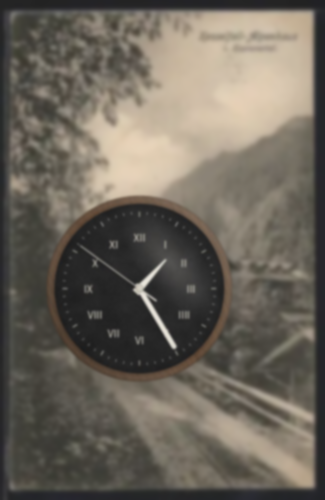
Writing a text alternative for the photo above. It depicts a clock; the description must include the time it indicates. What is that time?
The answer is 1:24:51
